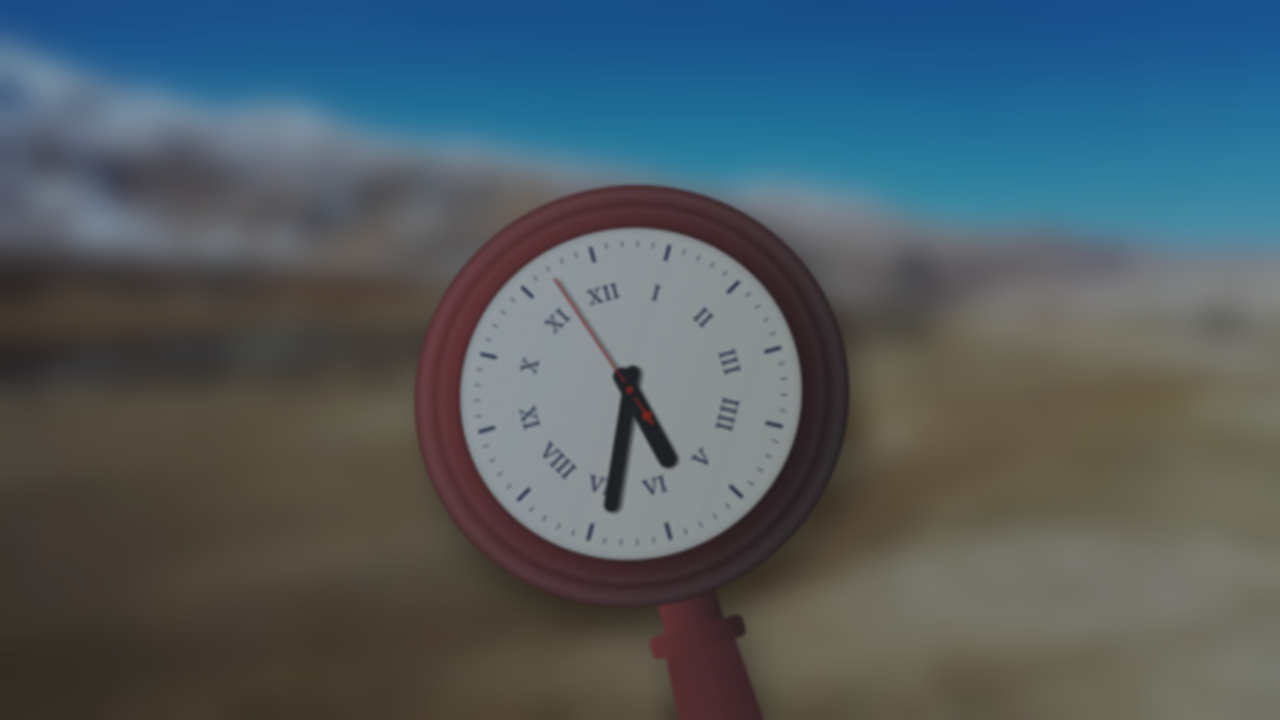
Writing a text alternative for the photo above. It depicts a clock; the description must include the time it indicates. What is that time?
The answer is 5:33:57
